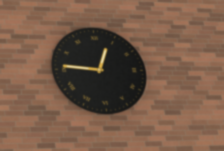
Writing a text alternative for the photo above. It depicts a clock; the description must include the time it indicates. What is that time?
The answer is 12:46
